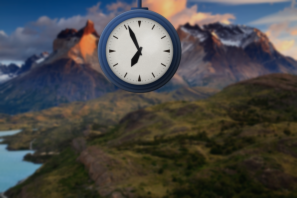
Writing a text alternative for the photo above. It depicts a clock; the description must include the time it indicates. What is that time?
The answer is 6:56
